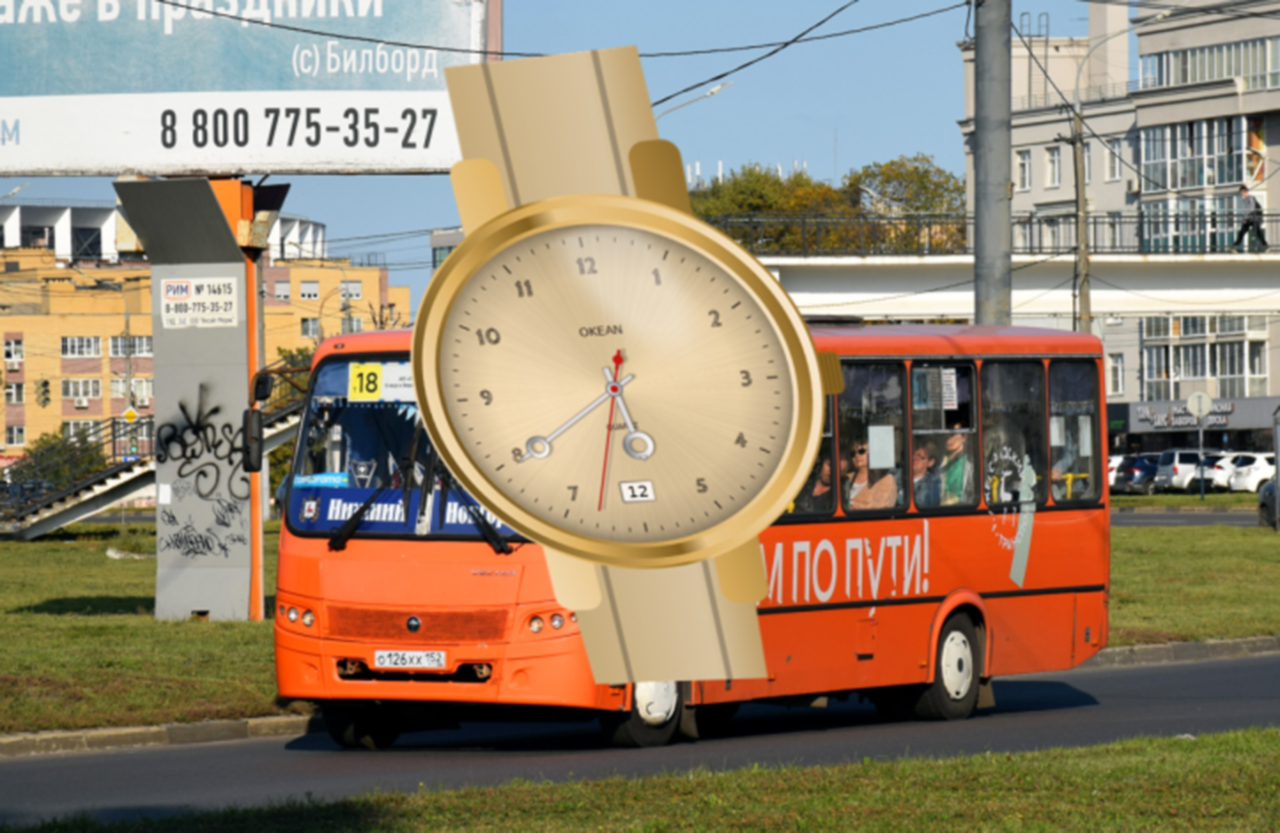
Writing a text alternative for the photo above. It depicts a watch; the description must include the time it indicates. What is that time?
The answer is 5:39:33
